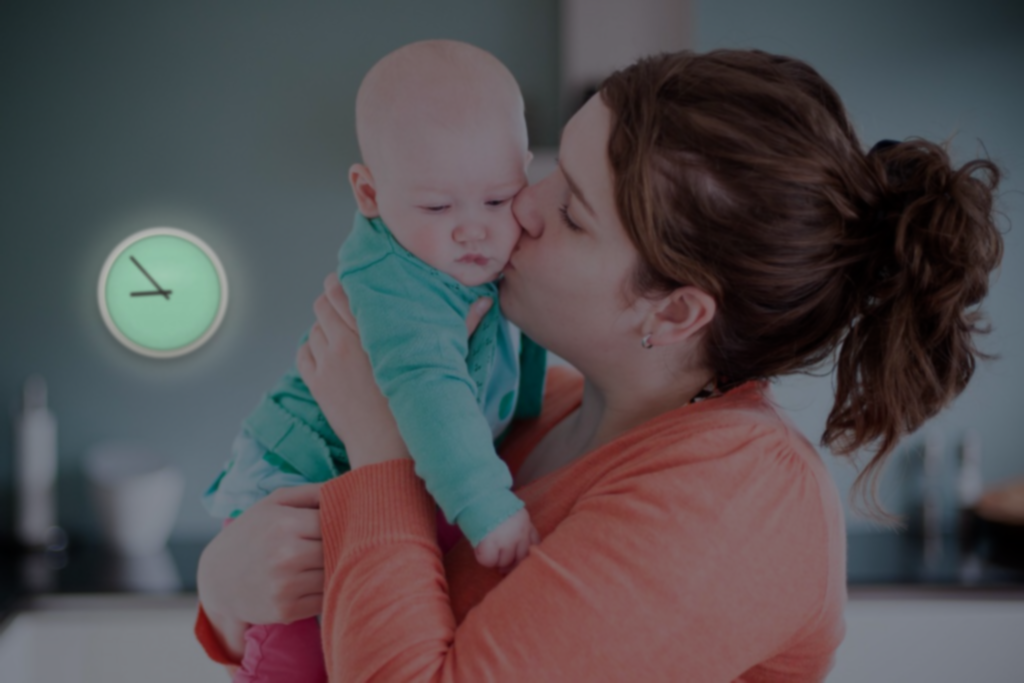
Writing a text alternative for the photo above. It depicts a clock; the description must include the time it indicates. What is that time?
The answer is 8:53
